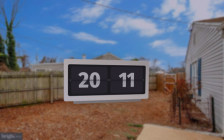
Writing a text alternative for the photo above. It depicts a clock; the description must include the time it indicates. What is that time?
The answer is 20:11
